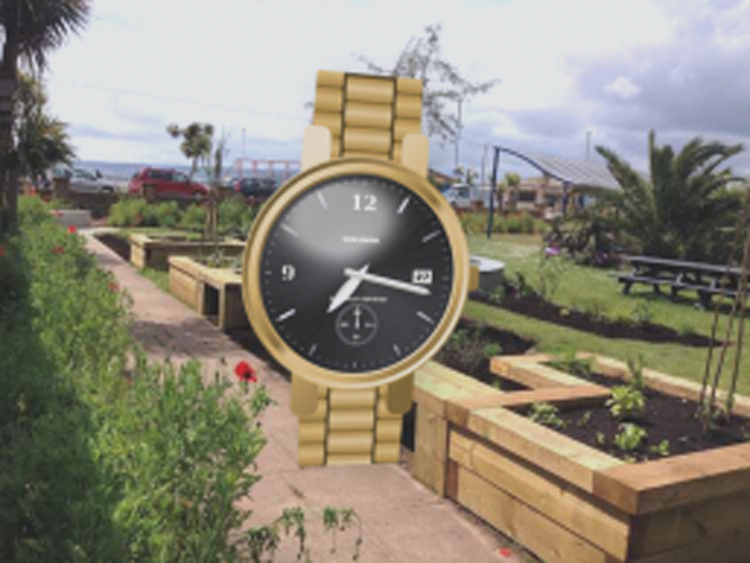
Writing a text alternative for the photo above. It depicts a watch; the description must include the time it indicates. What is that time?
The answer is 7:17
